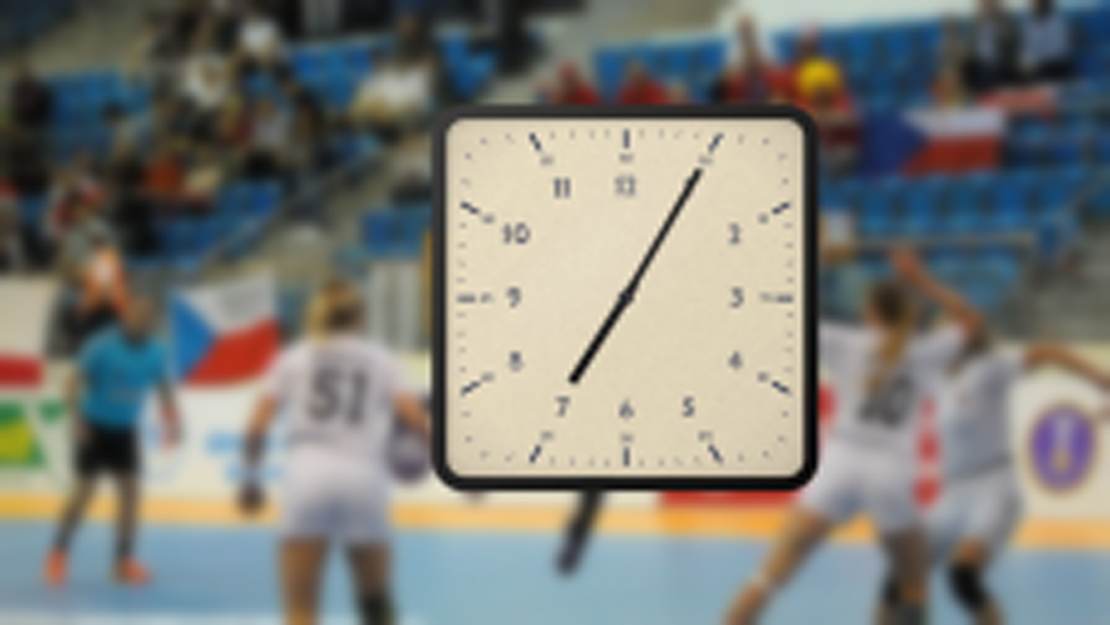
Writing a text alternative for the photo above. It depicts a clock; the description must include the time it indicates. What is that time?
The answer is 7:05
